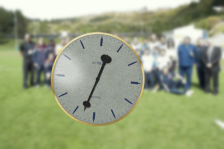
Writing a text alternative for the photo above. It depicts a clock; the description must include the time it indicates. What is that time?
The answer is 12:33
